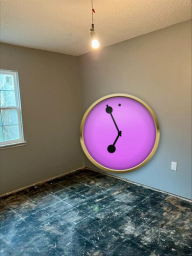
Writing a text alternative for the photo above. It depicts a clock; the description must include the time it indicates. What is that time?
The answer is 6:56
